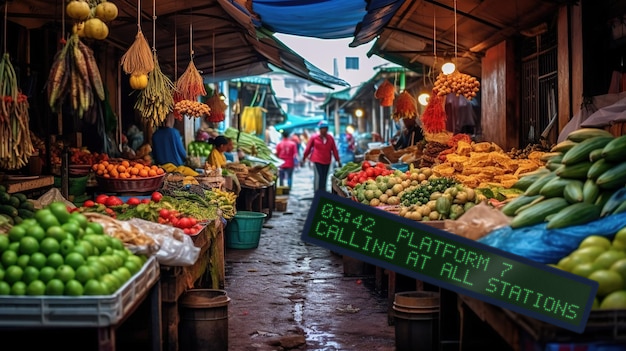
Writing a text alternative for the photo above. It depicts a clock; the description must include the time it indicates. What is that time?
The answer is 3:42
